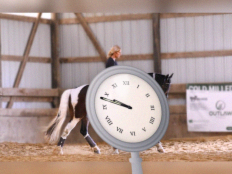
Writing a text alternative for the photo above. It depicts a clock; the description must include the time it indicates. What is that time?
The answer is 9:48
